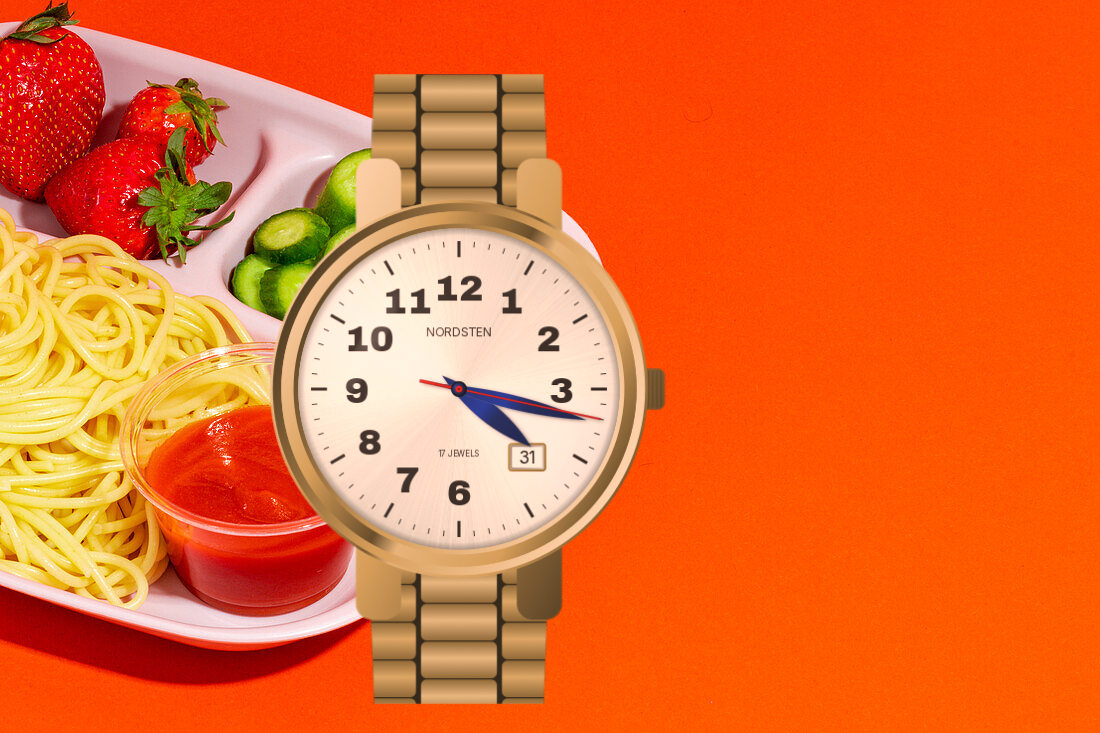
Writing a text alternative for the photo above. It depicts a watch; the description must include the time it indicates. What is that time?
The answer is 4:17:17
